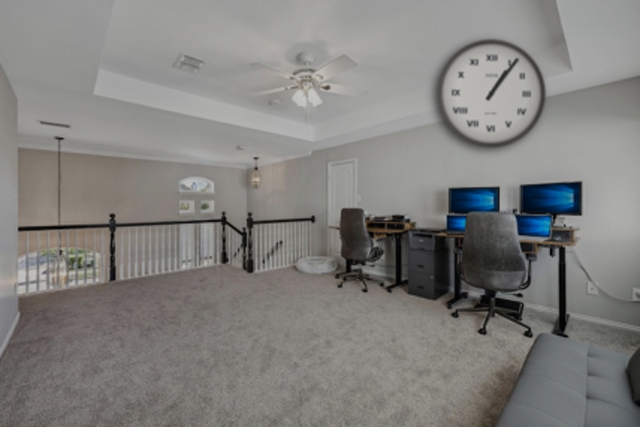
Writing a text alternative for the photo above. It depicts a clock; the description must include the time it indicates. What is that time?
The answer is 1:06
